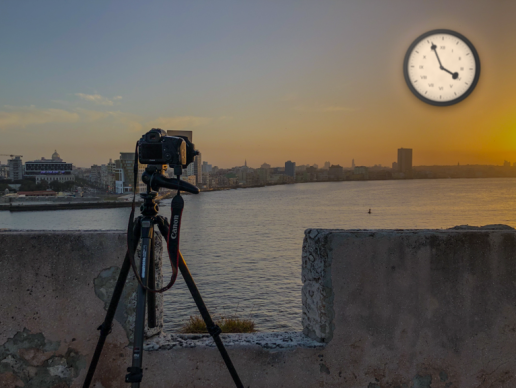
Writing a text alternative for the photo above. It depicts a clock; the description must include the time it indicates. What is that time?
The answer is 3:56
